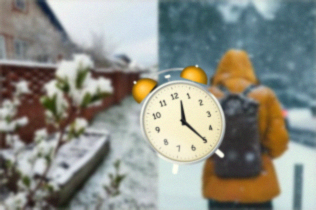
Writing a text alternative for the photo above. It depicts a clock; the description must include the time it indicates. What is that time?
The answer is 12:25
